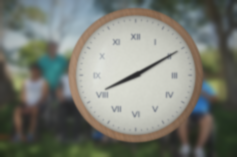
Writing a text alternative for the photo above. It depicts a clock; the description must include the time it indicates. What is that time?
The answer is 8:10
